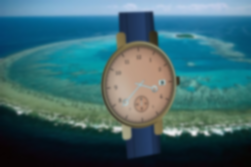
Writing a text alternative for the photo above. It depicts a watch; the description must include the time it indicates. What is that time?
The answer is 3:38
